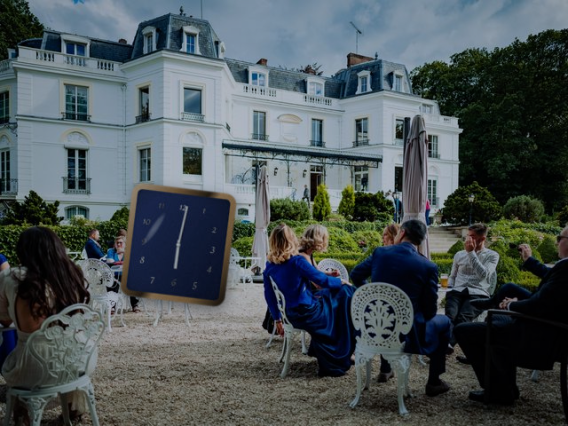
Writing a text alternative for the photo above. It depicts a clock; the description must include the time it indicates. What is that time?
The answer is 6:01
